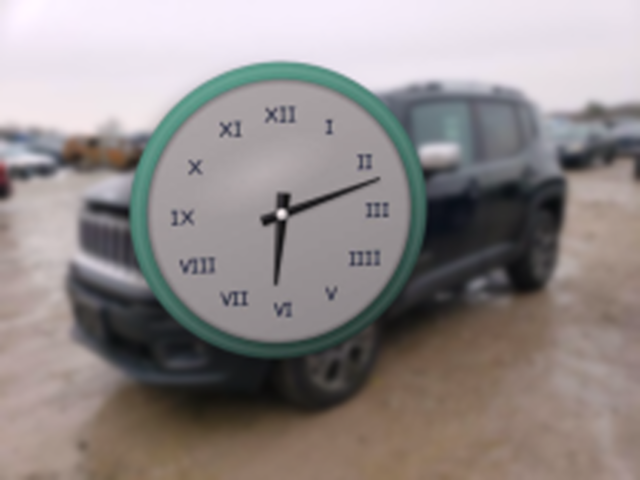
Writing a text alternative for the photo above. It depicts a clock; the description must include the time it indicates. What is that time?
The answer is 6:12
